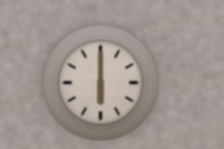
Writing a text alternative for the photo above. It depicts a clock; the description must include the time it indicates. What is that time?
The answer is 6:00
